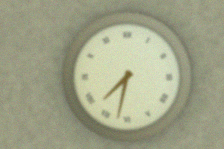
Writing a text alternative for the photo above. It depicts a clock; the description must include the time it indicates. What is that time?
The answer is 7:32
